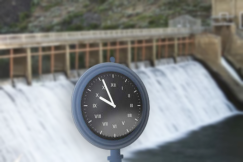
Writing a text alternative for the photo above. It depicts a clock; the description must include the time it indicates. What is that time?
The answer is 9:56
